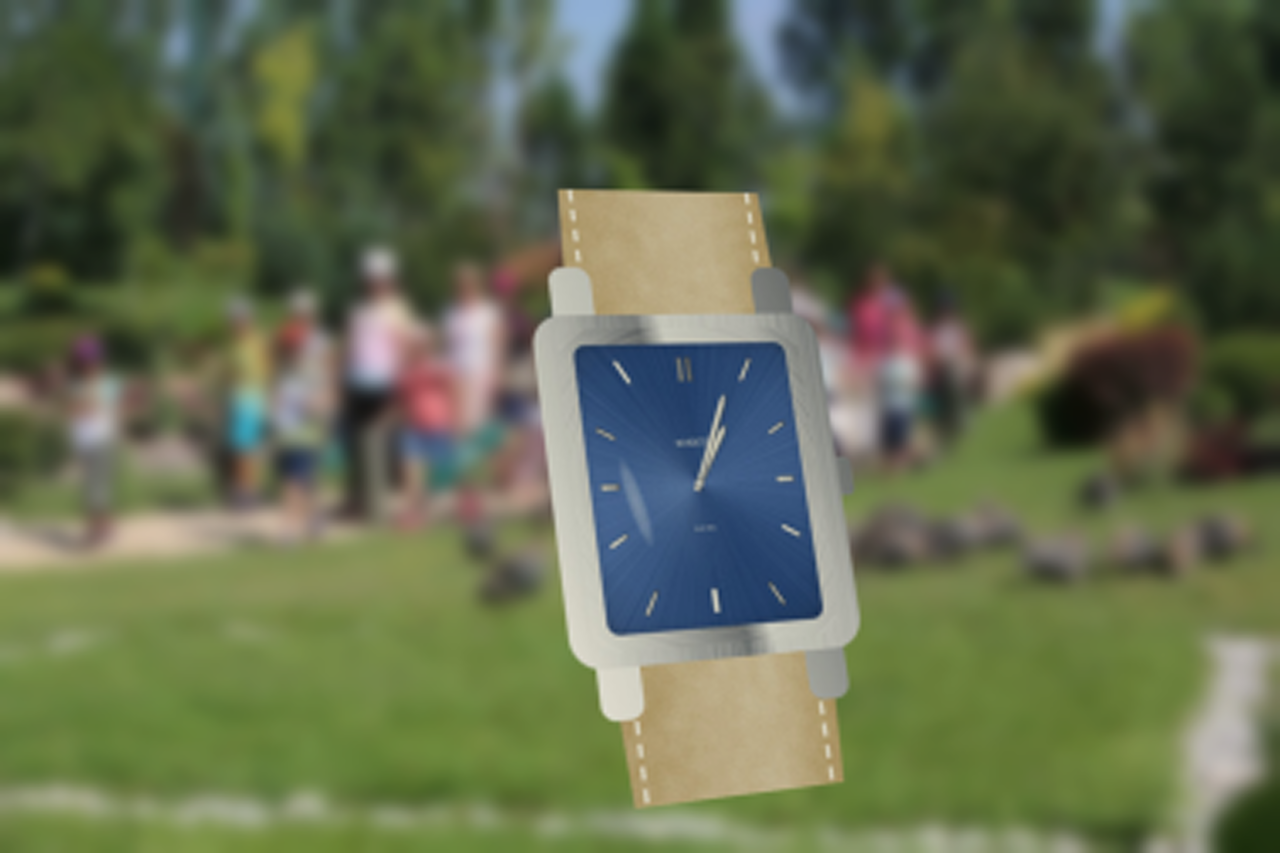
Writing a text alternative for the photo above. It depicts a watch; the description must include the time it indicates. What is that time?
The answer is 1:04
